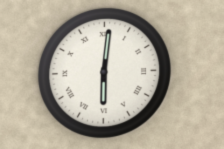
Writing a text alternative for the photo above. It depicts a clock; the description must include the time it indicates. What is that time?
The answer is 6:01
